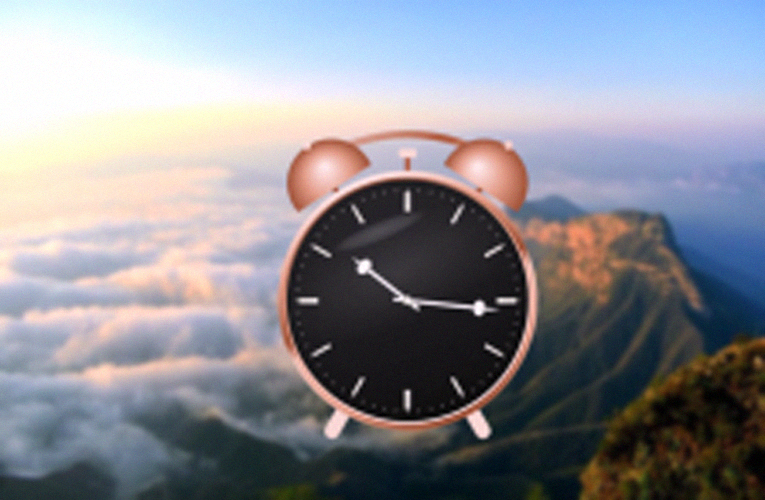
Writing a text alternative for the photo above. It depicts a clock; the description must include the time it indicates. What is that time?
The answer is 10:16
